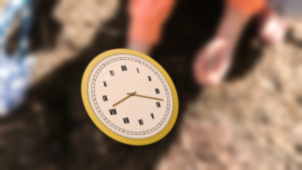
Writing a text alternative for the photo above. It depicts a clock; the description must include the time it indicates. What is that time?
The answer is 8:18
